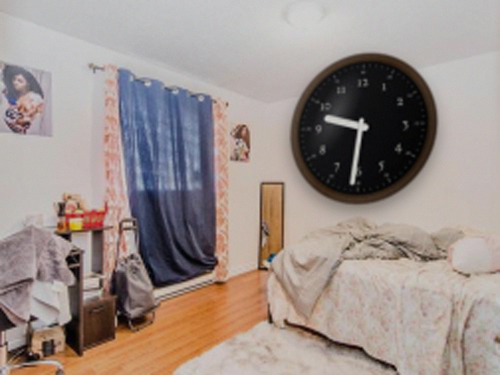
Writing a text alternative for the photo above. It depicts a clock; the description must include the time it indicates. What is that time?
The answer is 9:31
